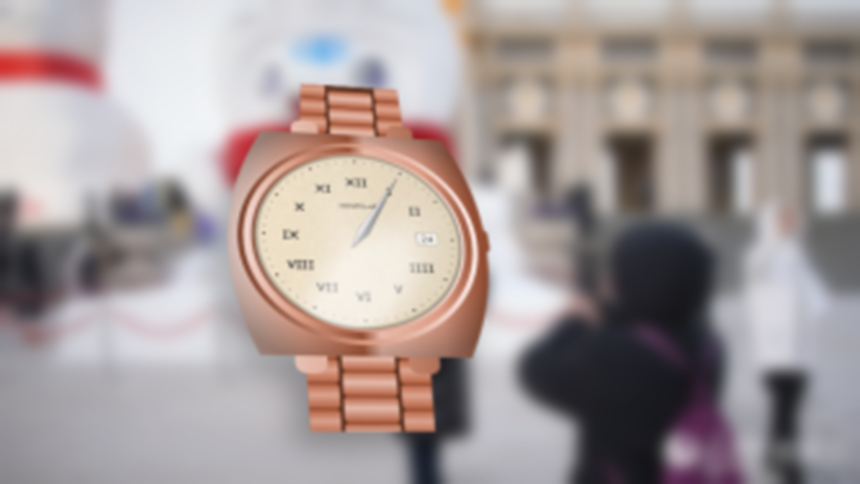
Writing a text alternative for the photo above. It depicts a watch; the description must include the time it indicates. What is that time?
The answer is 1:05
